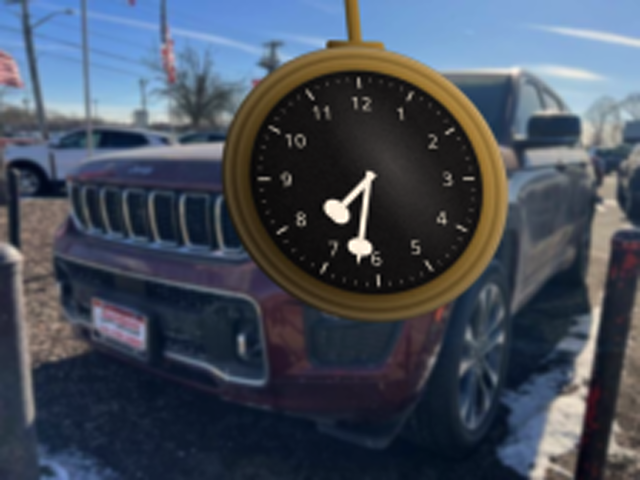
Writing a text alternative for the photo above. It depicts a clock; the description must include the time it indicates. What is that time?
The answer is 7:32
